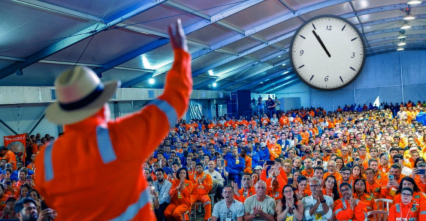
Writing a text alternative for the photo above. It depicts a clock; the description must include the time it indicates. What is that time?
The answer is 10:54
